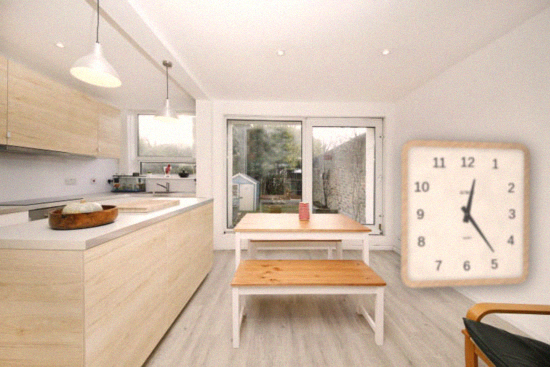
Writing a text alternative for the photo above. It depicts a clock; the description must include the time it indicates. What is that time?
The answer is 12:24
